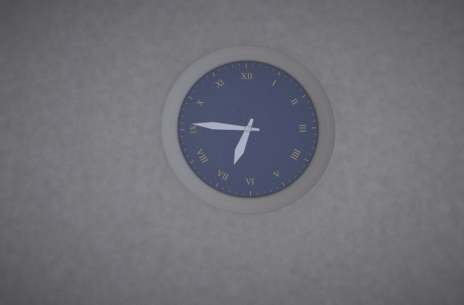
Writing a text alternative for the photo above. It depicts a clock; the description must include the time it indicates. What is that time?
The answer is 6:46
